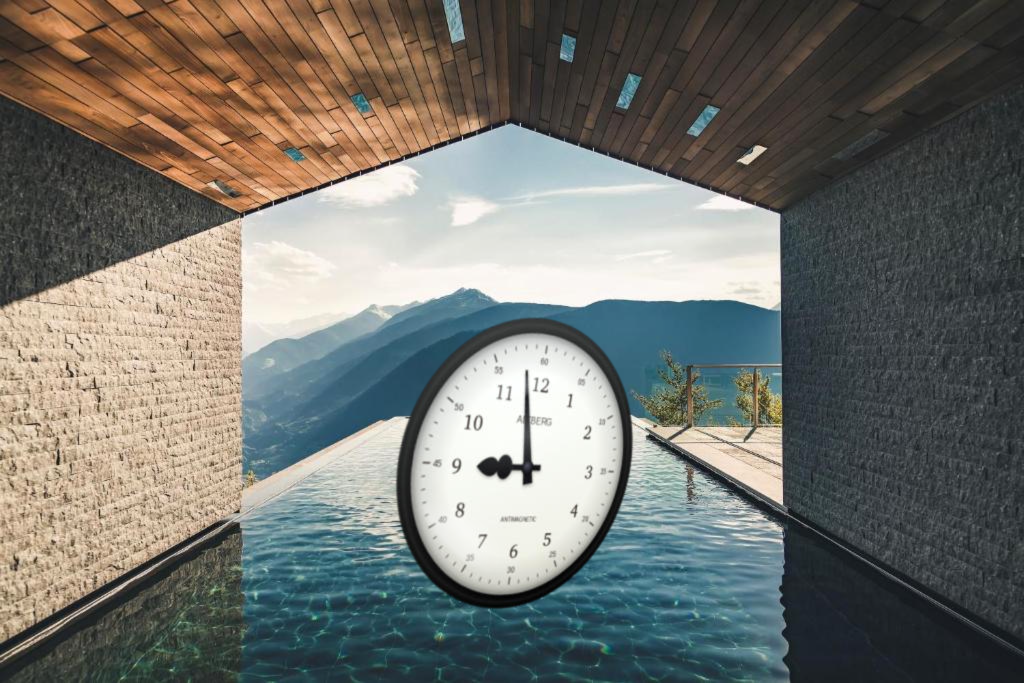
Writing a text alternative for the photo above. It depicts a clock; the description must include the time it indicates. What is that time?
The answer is 8:58
